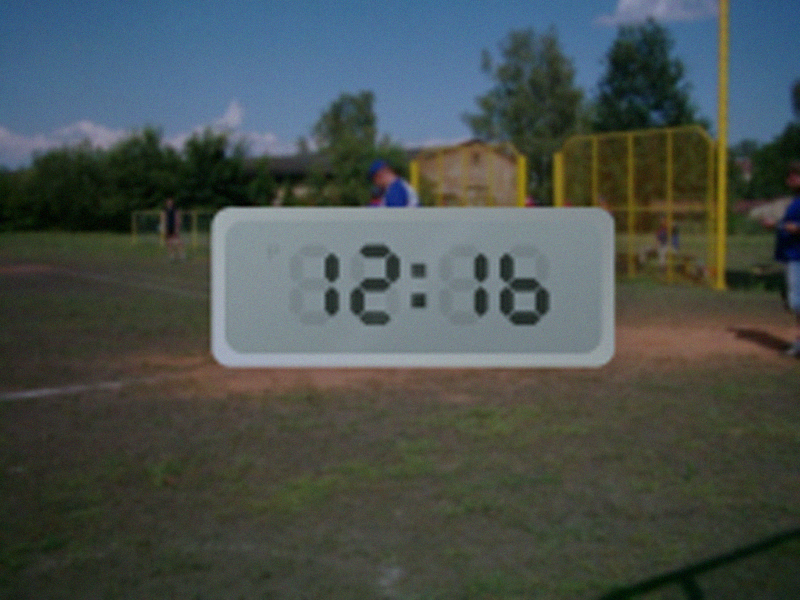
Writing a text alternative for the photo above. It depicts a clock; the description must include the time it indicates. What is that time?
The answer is 12:16
